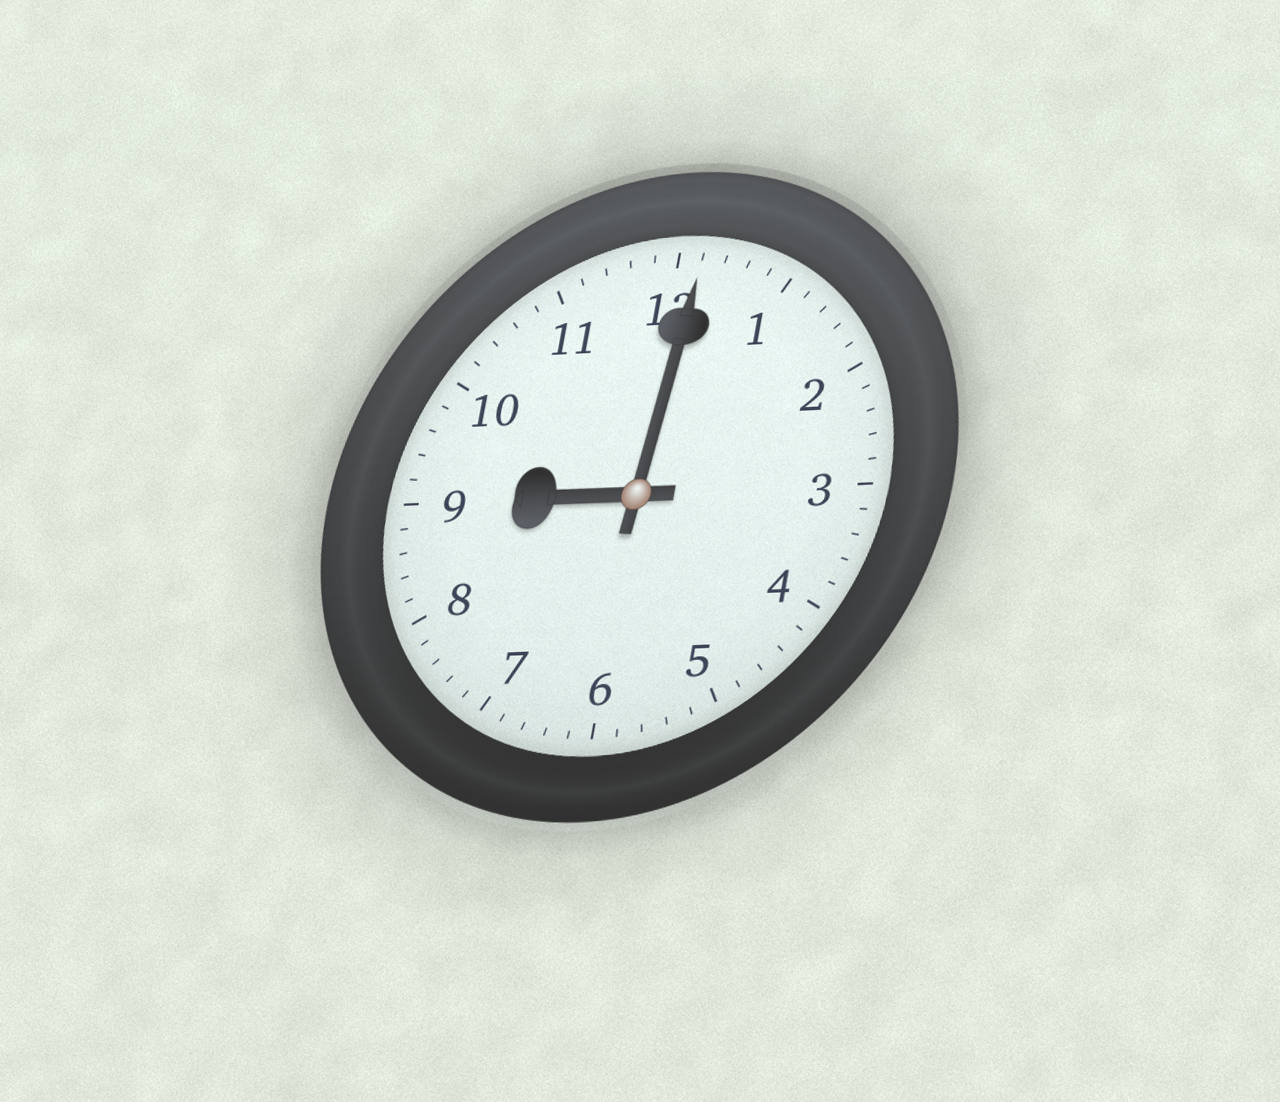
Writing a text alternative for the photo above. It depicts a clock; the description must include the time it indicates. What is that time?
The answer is 9:01
